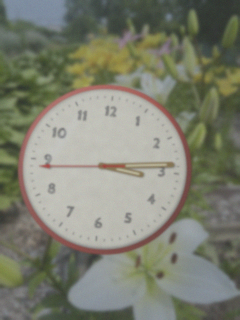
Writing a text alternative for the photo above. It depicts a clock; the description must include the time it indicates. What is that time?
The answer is 3:13:44
